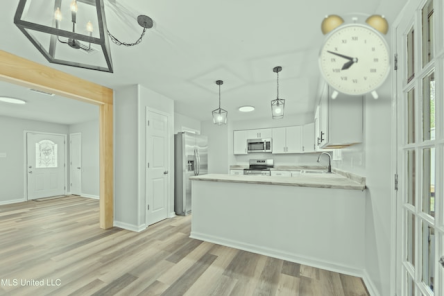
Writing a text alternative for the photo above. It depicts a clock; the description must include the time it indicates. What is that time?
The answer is 7:48
